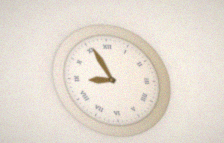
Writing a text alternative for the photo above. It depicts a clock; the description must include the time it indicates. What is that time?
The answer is 8:56
